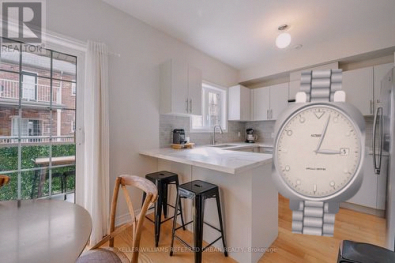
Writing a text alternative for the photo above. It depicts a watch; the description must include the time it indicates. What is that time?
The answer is 3:03
